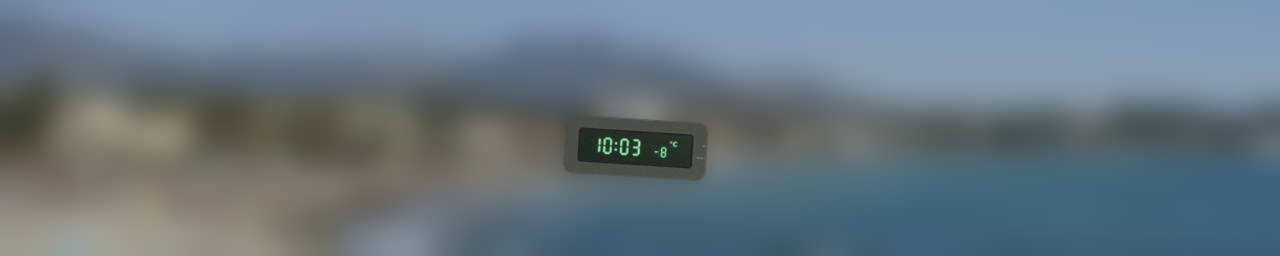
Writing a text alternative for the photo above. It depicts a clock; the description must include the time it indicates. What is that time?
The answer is 10:03
